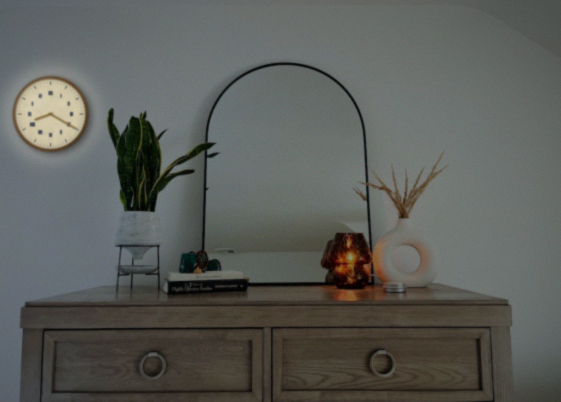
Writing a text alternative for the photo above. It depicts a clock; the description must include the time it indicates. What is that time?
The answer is 8:20
